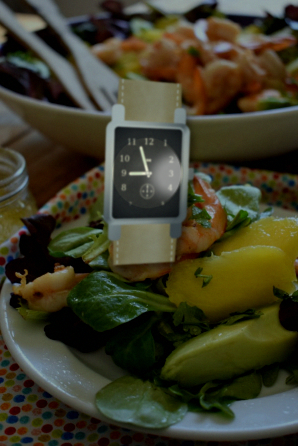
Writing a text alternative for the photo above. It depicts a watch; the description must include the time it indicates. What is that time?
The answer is 8:57
